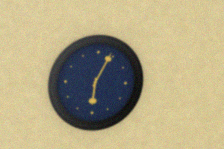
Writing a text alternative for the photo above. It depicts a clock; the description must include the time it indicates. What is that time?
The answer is 6:04
